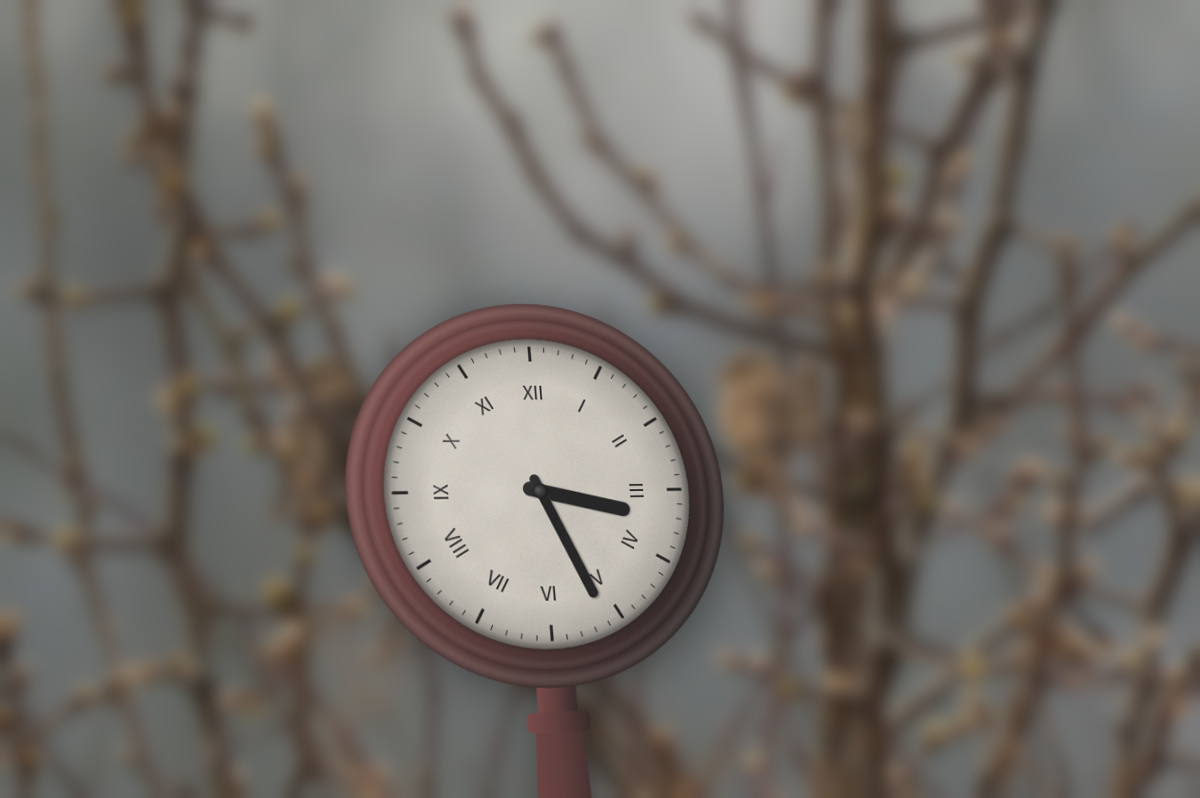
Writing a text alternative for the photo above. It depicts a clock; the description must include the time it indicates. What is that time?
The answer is 3:26
